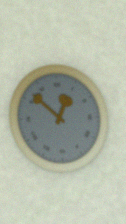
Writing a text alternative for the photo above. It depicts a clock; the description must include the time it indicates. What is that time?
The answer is 12:52
